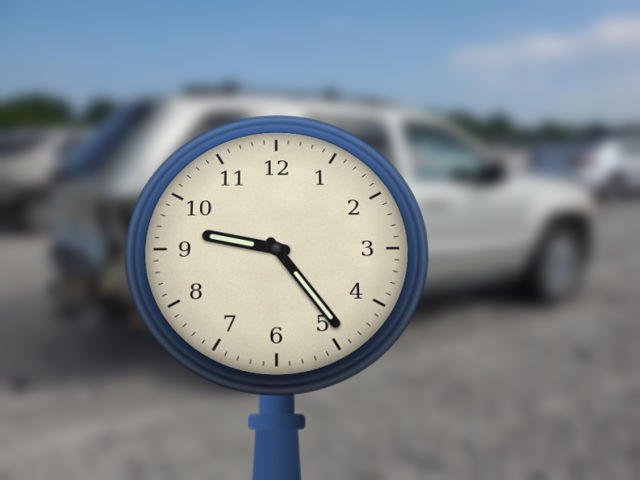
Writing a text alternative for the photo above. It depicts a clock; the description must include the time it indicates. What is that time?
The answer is 9:24
